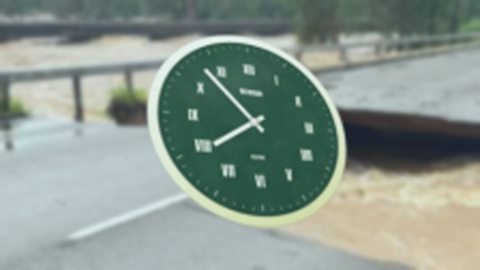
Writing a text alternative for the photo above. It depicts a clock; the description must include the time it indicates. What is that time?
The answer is 7:53
